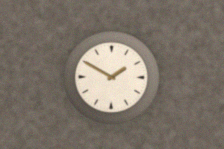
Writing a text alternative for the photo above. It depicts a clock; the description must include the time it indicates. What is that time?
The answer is 1:50
